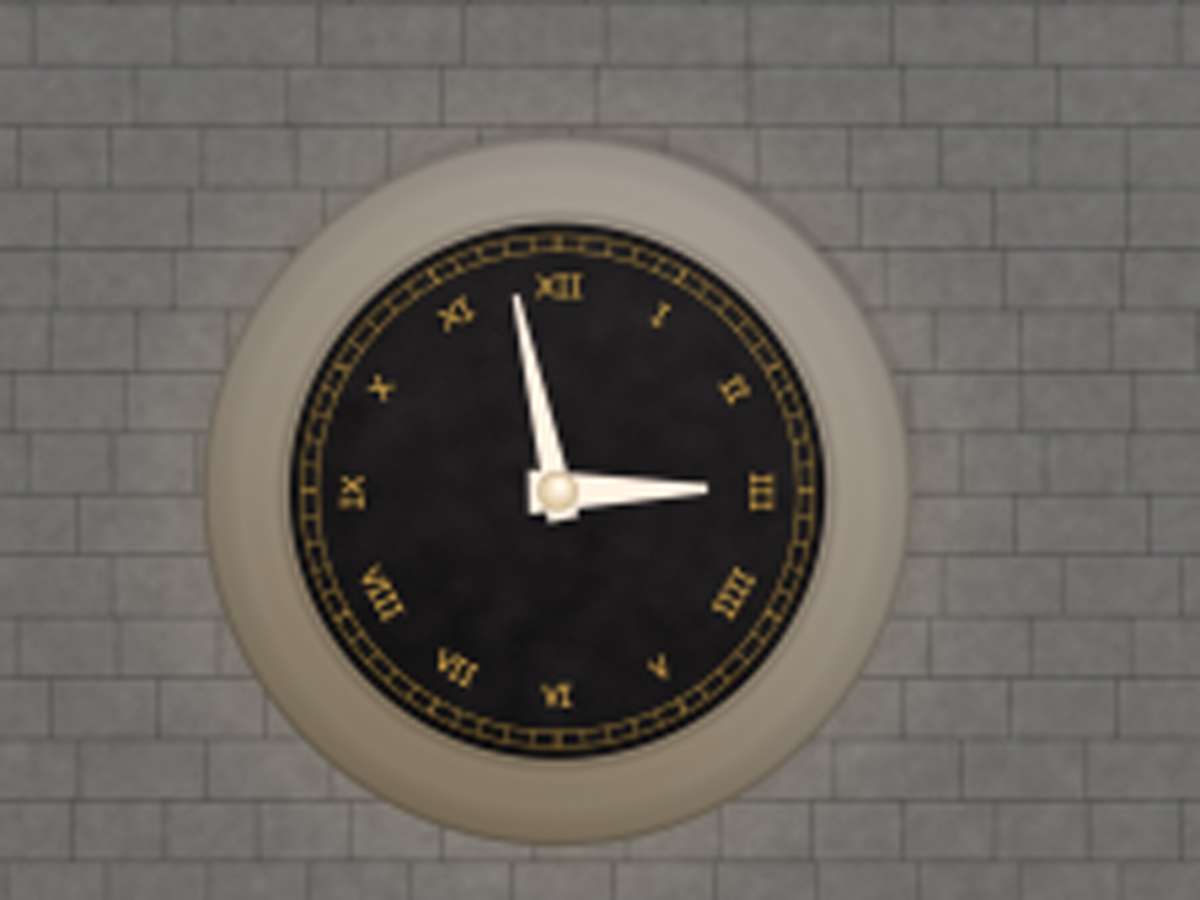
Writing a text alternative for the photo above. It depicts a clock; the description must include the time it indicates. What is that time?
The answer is 2:58
